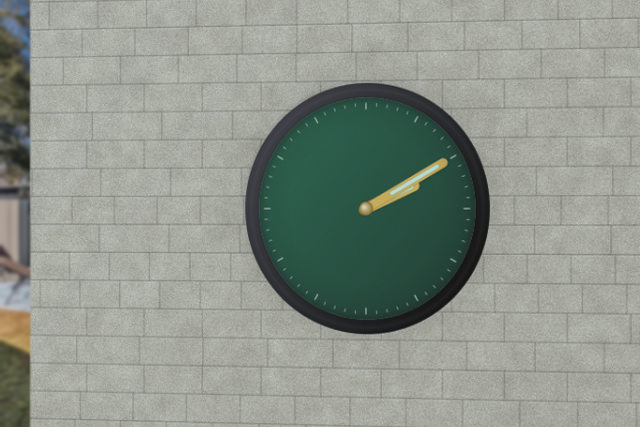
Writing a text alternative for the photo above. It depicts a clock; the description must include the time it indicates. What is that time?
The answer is 2:10
